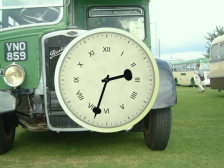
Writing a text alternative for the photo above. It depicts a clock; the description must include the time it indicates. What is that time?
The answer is 2:33
